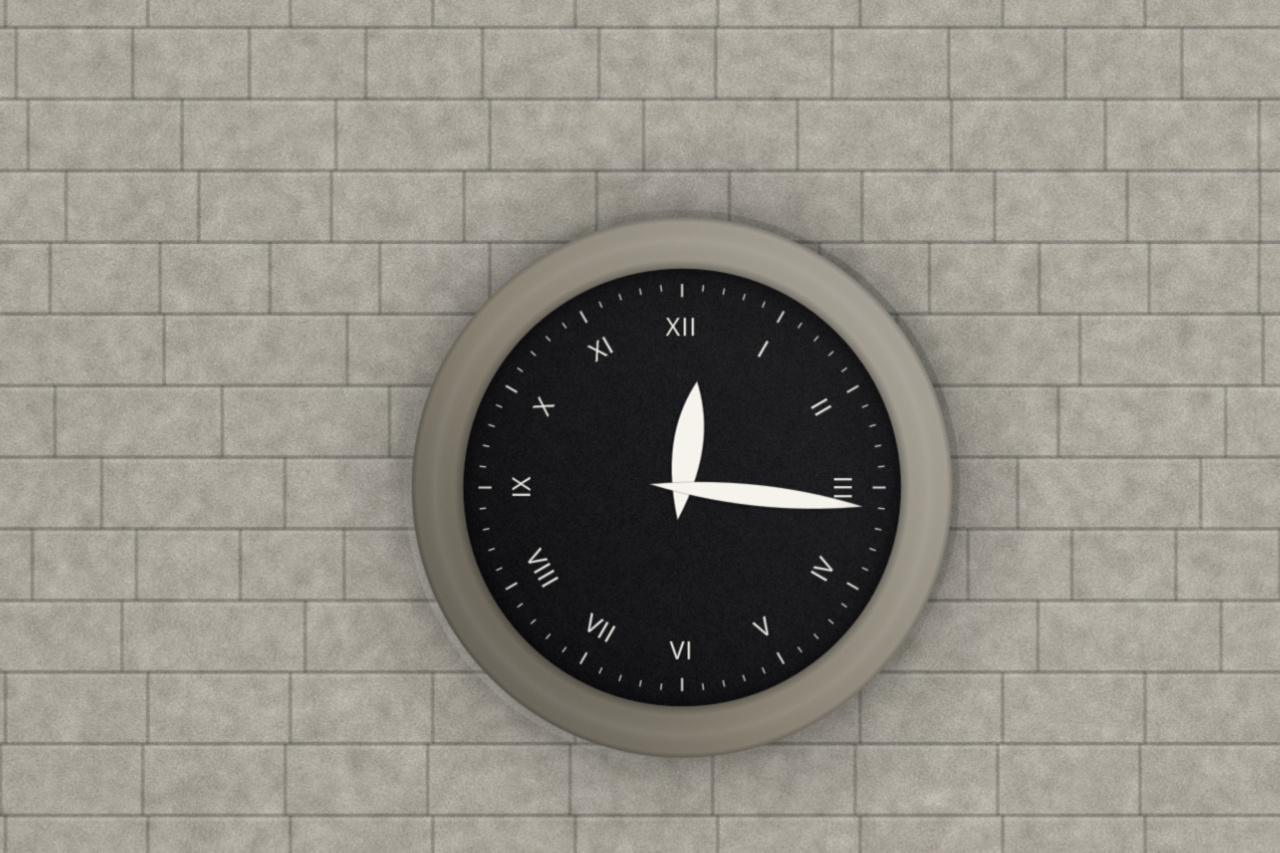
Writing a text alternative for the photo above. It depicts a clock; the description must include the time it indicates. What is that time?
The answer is 12:16
